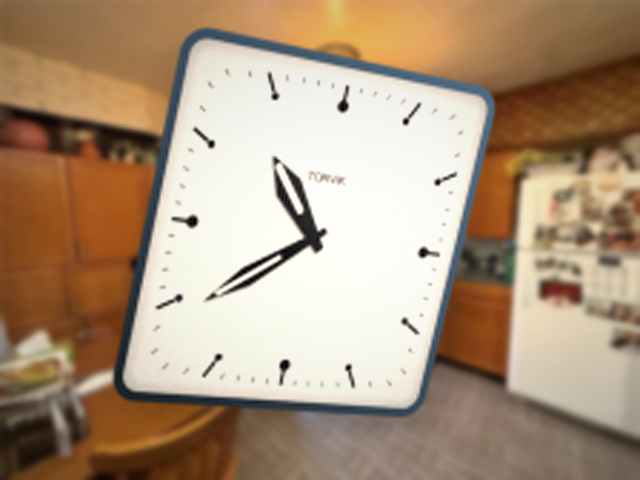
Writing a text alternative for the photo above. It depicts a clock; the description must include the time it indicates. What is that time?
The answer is 10:39
